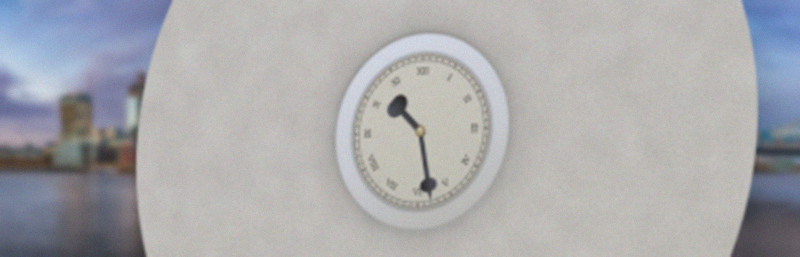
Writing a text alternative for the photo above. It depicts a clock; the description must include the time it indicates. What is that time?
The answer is 10:28
